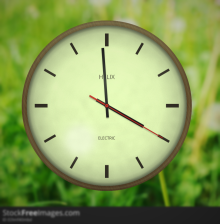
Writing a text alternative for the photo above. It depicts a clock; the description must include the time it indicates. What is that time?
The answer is 3:59:20
